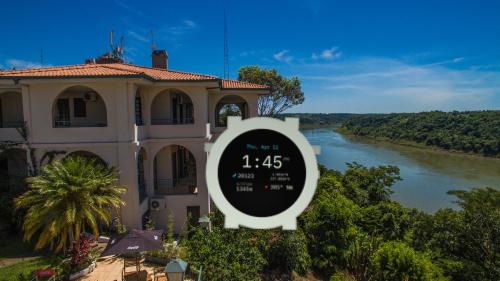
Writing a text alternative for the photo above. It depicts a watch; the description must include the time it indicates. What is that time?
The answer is 1:45
